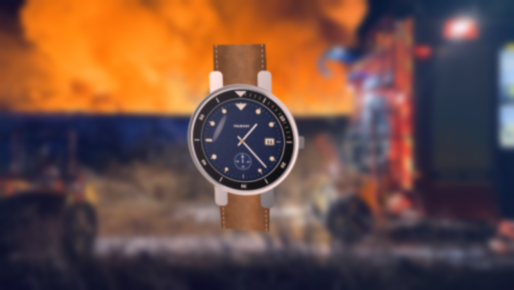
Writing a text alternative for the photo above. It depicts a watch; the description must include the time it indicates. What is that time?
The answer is 1:23
